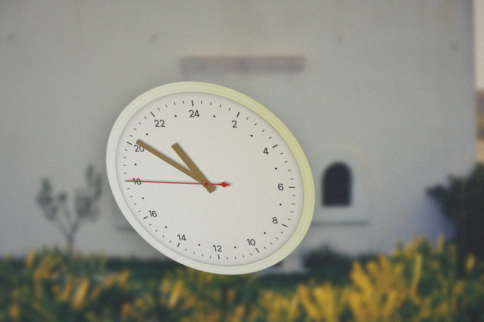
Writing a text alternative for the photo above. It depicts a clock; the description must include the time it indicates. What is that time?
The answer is 21:50:45
